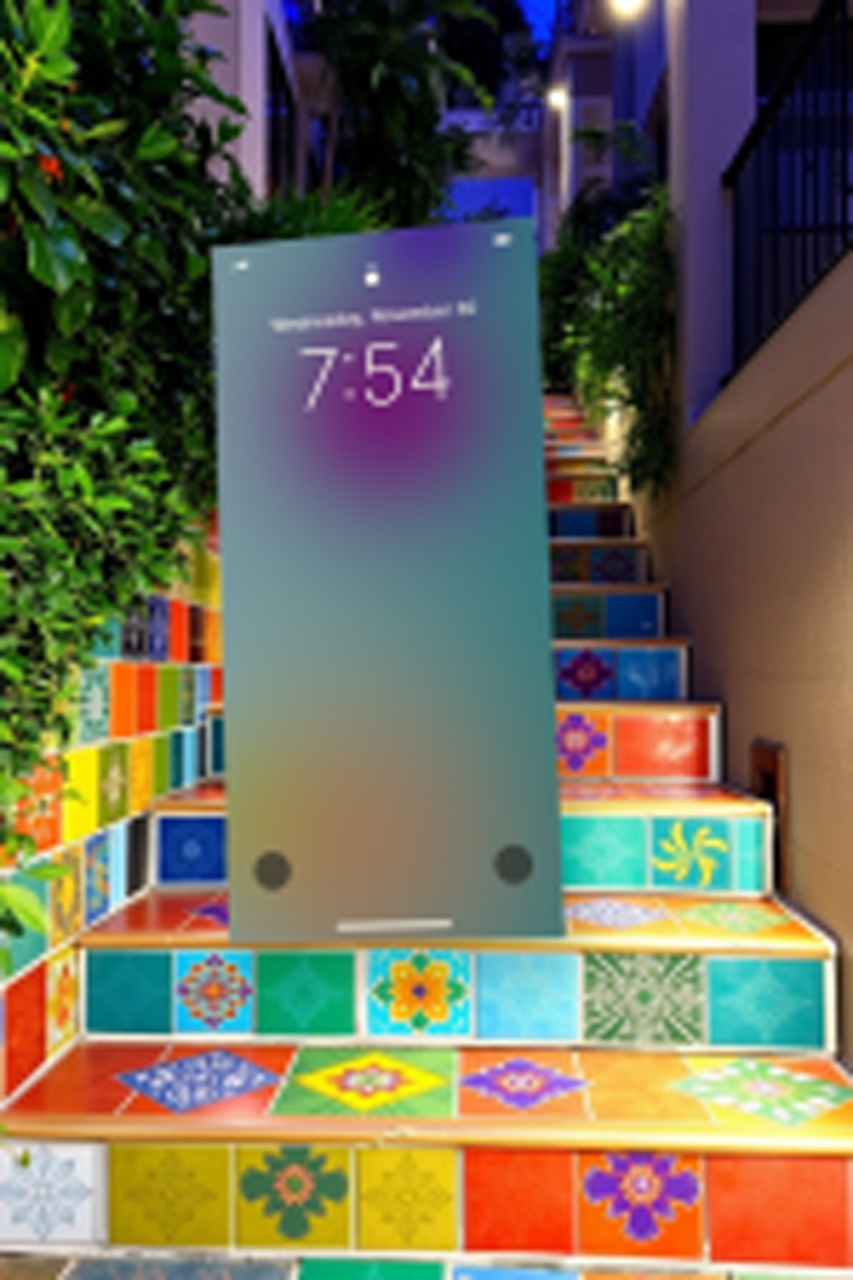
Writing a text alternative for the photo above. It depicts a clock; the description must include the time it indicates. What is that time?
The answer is 7:54
